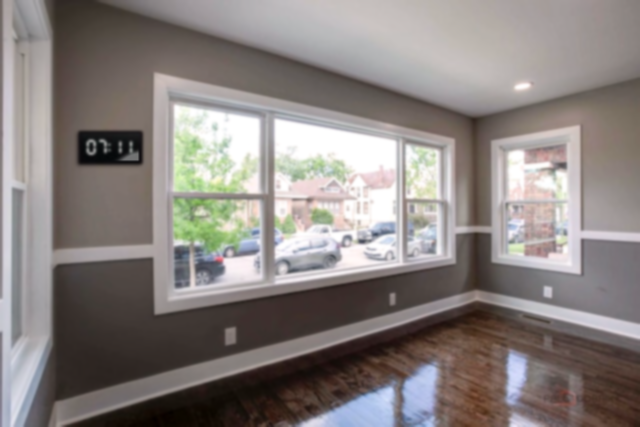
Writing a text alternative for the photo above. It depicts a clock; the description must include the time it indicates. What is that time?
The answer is 7:11
